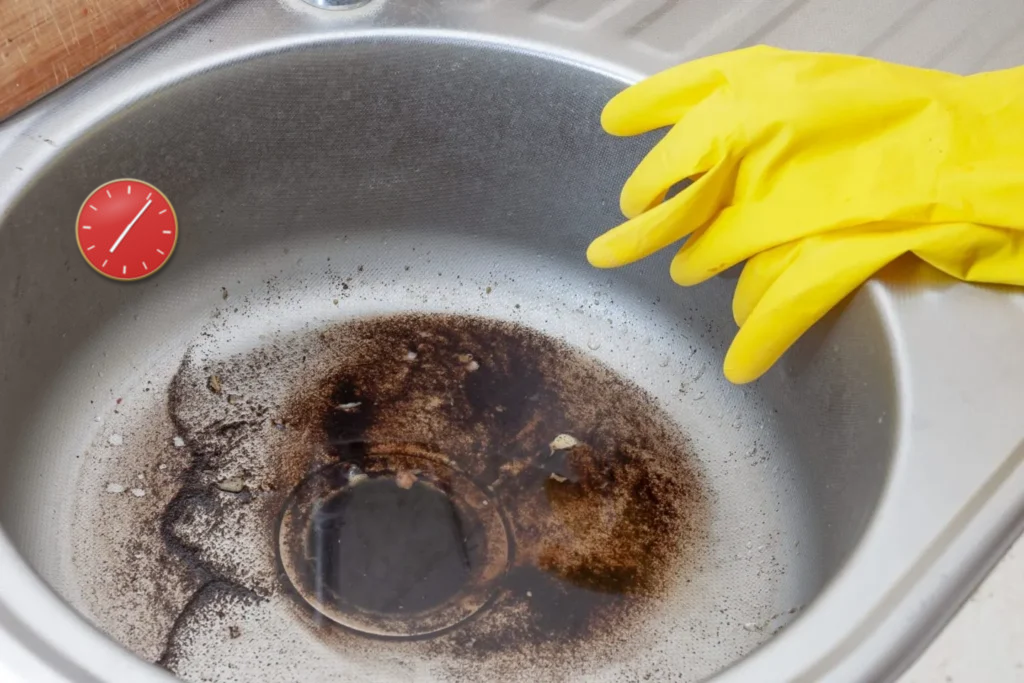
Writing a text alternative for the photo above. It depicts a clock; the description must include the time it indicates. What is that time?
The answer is 7:06
